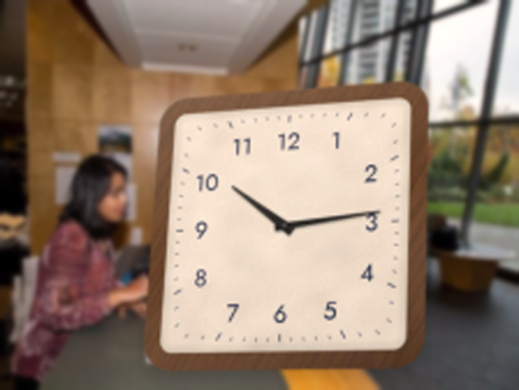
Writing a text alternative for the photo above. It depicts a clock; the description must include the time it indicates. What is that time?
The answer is 10:14
